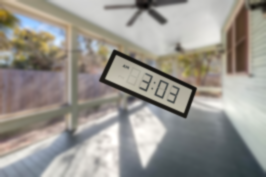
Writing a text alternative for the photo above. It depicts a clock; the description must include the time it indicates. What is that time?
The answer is 3:03
